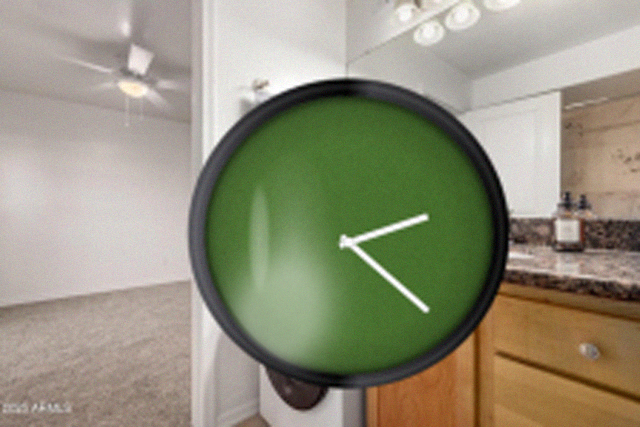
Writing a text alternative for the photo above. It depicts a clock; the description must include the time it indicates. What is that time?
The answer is 2:22
